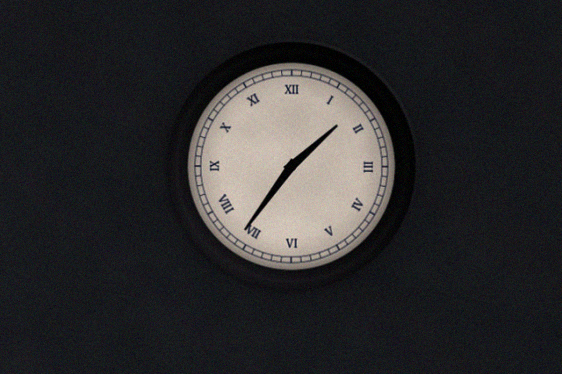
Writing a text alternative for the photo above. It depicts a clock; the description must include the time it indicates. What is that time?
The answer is 1:36
